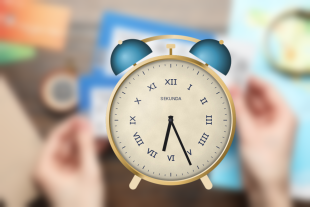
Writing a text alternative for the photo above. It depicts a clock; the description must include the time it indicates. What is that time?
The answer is 6:26
